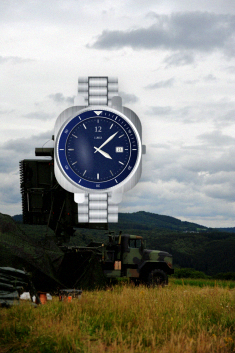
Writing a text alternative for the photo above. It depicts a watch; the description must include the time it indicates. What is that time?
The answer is 4:08
